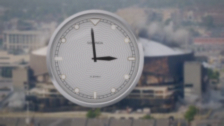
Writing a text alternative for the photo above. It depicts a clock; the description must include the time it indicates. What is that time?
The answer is 2:59
